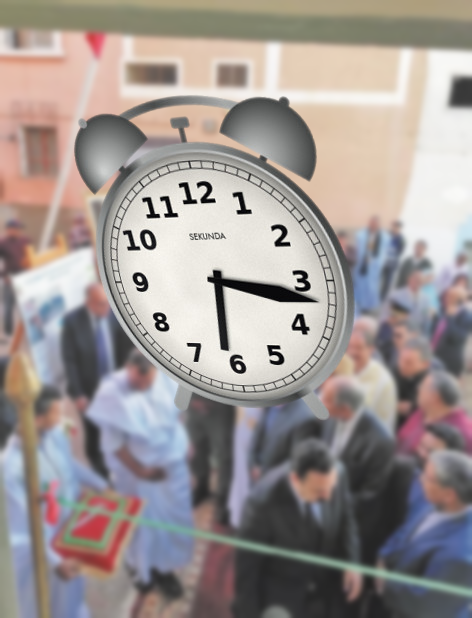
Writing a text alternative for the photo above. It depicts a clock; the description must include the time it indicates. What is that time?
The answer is 6:17
